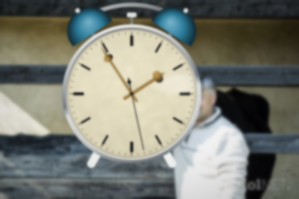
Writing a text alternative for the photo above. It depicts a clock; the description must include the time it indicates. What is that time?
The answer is 1:54:28
